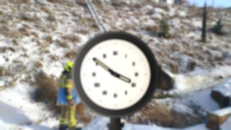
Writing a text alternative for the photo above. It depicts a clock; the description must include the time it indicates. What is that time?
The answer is 3:51
